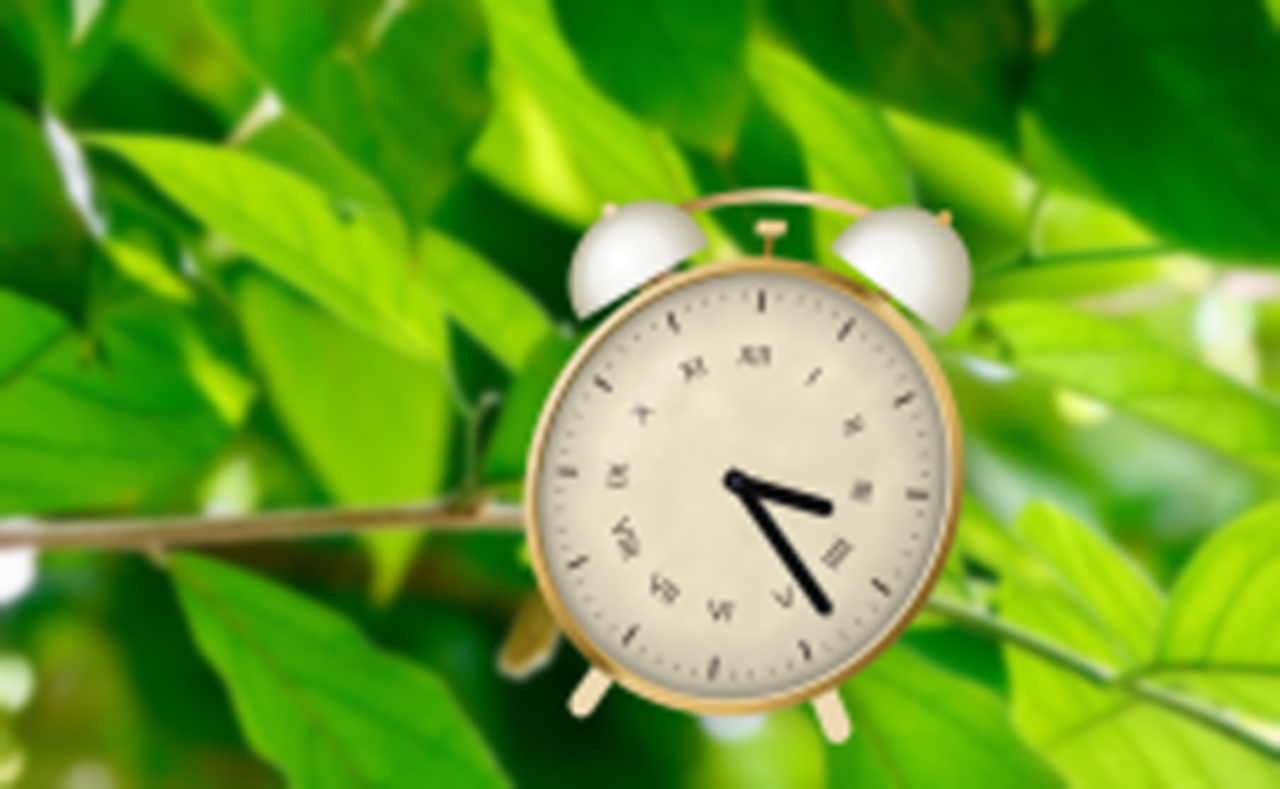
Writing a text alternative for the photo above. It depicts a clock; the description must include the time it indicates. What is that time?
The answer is 3:23
